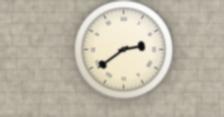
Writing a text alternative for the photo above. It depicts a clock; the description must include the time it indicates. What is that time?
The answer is 2:39
